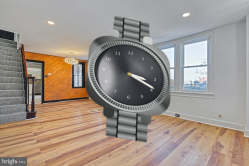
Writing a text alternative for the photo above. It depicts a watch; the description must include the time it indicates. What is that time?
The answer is 3:19
